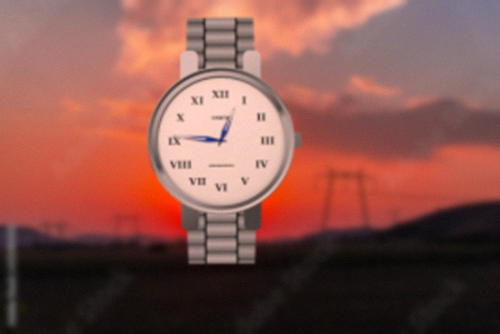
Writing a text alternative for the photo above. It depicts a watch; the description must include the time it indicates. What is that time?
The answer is 12:46
